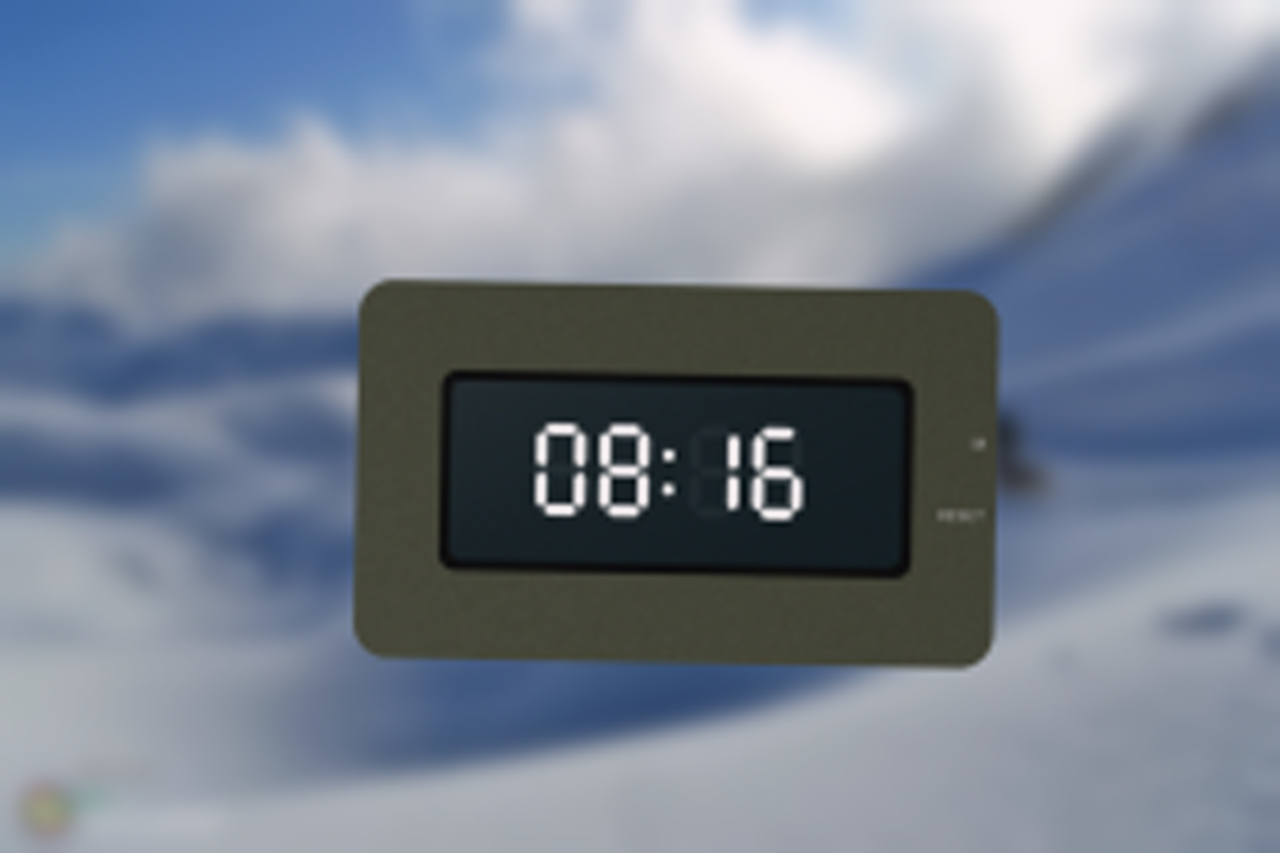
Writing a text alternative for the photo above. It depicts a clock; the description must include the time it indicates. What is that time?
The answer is 8:16
